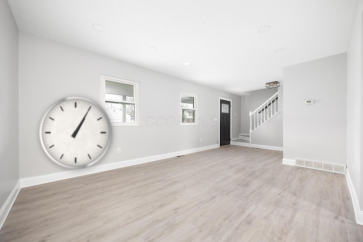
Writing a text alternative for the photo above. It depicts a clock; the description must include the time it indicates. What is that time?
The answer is 1:05
